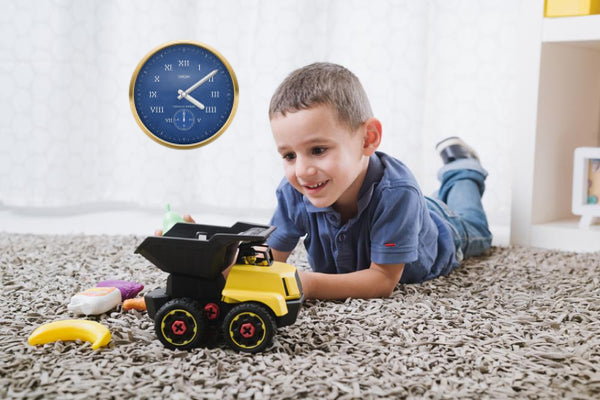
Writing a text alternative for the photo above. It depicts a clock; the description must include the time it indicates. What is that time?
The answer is 4:09
